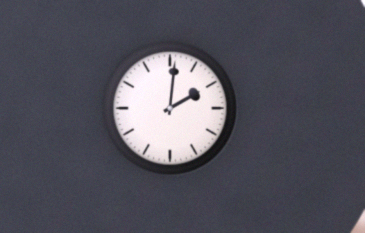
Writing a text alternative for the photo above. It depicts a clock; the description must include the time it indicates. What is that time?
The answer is 2:01
